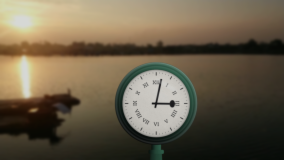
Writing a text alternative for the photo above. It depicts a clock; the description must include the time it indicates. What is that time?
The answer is 3:02
